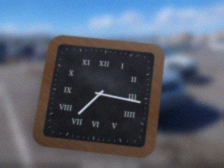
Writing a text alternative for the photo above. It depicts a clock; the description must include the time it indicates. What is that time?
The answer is 7:16
